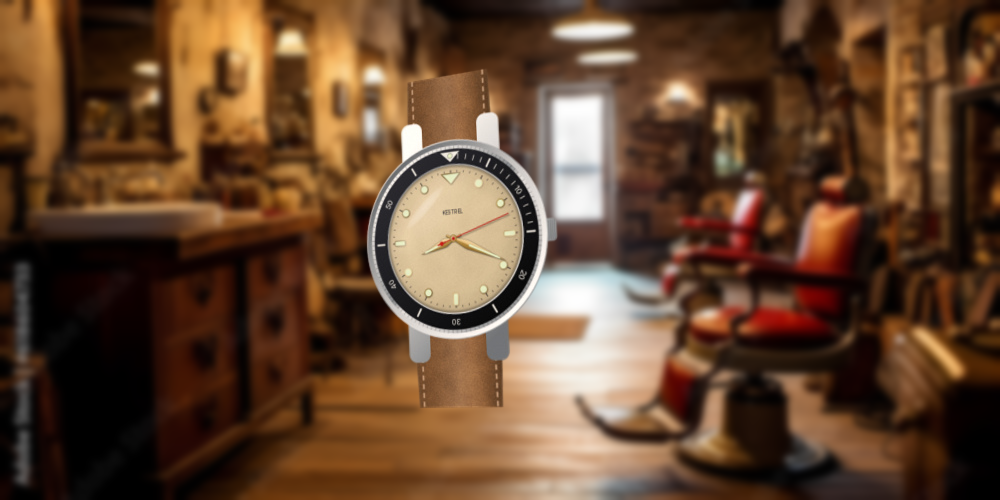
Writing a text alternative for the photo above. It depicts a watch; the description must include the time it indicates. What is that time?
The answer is 8:19:12
